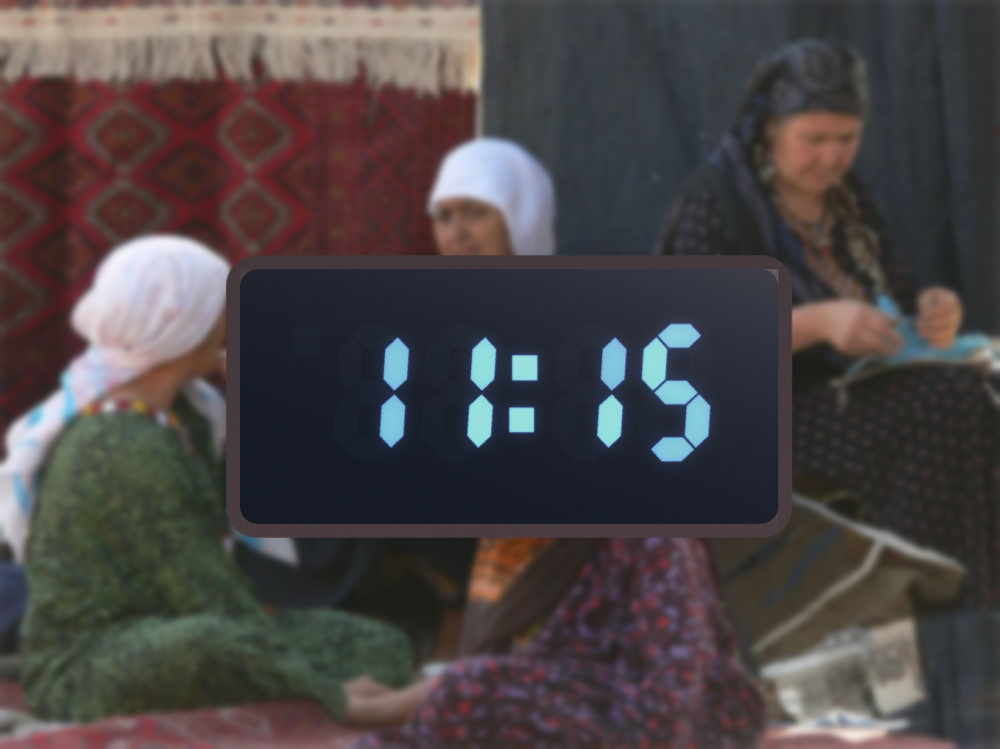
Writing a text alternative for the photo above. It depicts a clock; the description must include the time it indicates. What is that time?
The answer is 11:15
